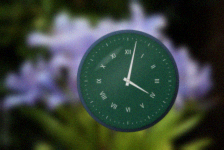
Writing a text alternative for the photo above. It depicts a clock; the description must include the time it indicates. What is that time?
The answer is 4:02
